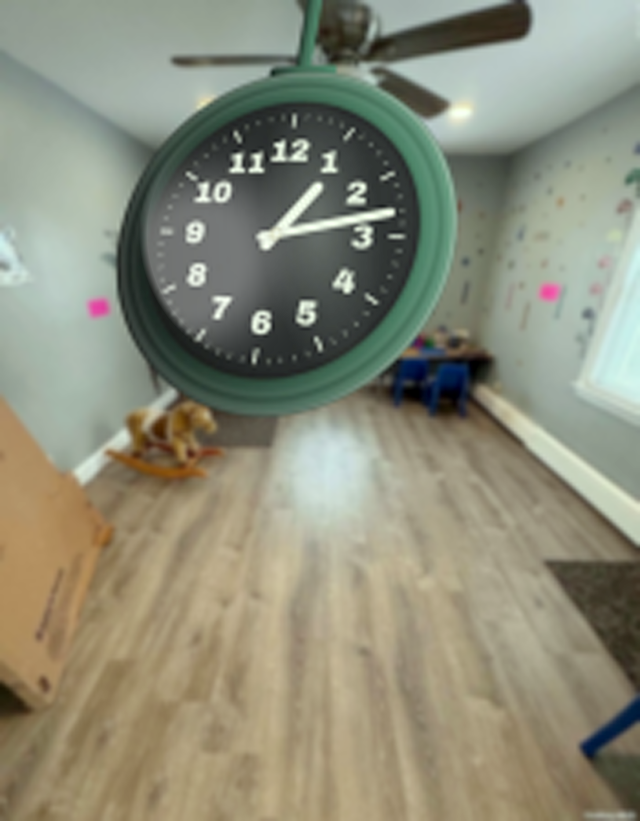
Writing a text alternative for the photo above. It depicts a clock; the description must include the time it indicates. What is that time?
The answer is 1:13
